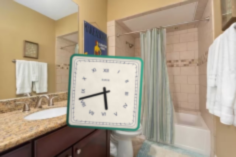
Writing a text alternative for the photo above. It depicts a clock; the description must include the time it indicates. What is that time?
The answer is 5:42
